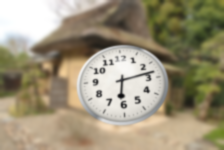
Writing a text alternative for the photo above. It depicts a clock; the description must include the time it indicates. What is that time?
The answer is 6:13
